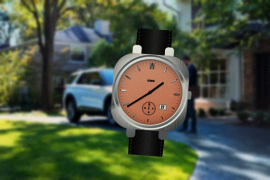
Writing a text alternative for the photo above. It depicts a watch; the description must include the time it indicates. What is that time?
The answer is 1:39
